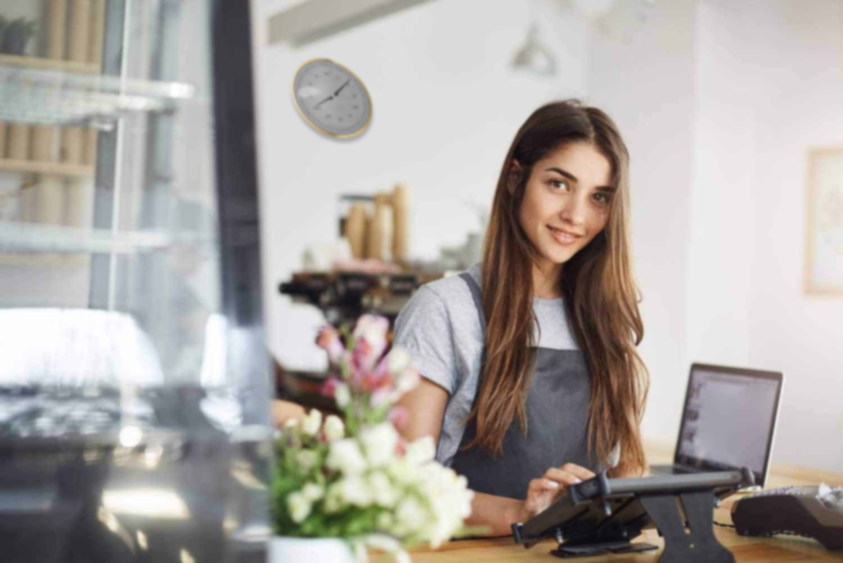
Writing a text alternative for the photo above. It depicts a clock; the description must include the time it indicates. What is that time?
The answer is 8:09
